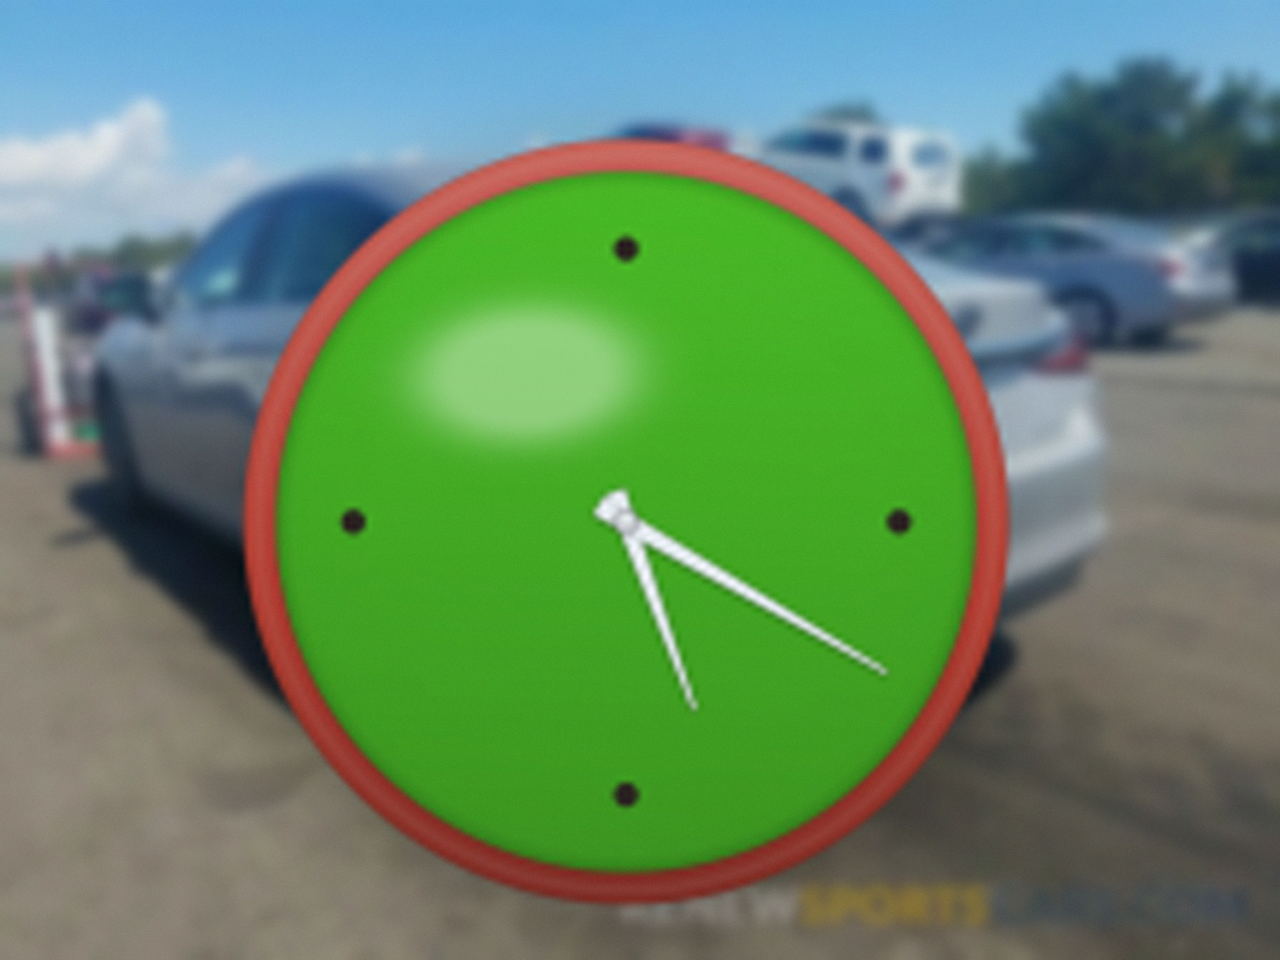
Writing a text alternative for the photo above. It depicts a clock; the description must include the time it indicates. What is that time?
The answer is 5:20
